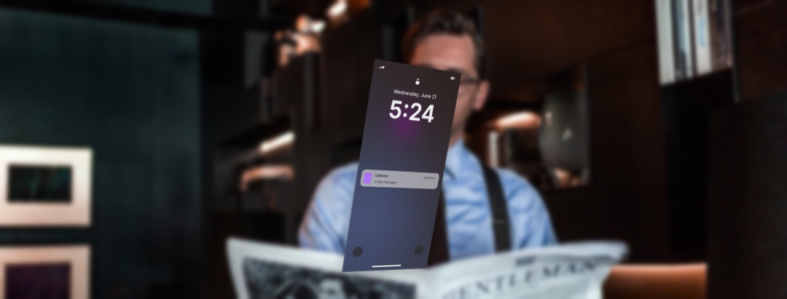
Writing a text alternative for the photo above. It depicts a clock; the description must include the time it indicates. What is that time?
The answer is 5:24
